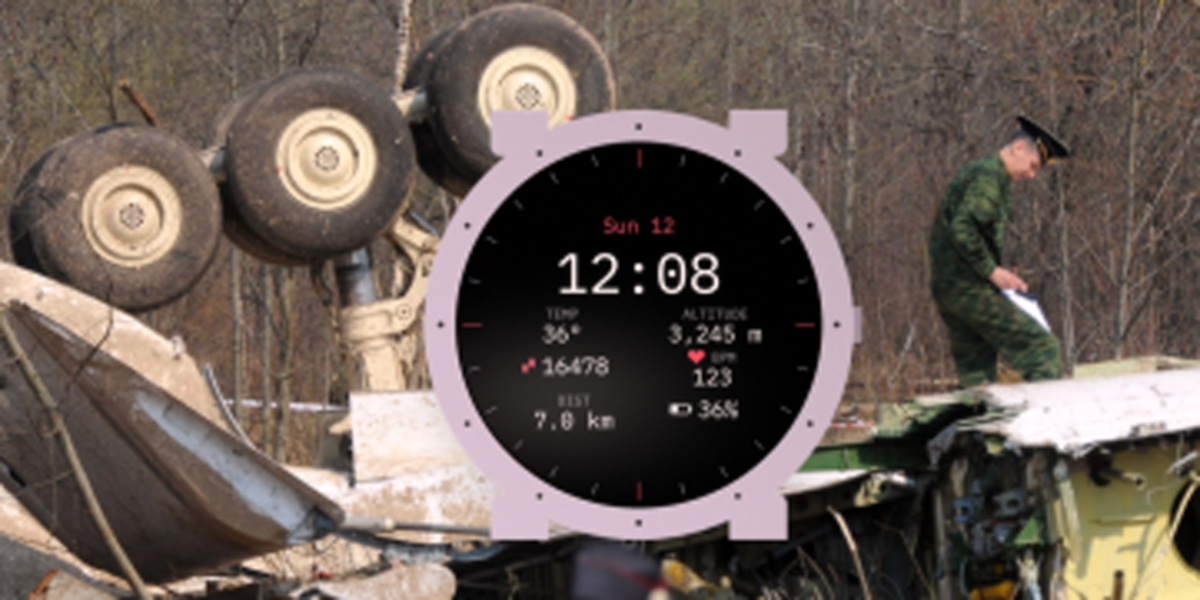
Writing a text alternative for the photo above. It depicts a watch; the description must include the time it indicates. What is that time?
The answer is 12:08
